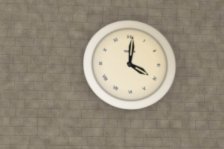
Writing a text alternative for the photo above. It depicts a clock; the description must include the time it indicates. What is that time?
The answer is 4:01
